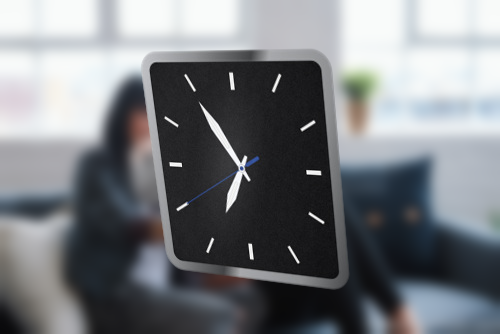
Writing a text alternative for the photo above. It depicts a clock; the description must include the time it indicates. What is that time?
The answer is 6:54:40
